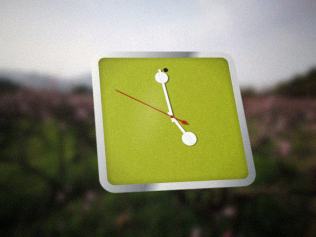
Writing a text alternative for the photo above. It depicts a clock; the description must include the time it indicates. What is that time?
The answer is 4:58:50
